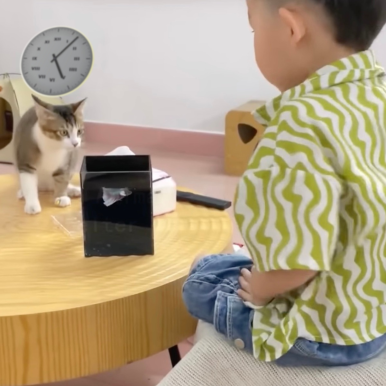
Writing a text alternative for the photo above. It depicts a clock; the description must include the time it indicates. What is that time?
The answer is 5:07
